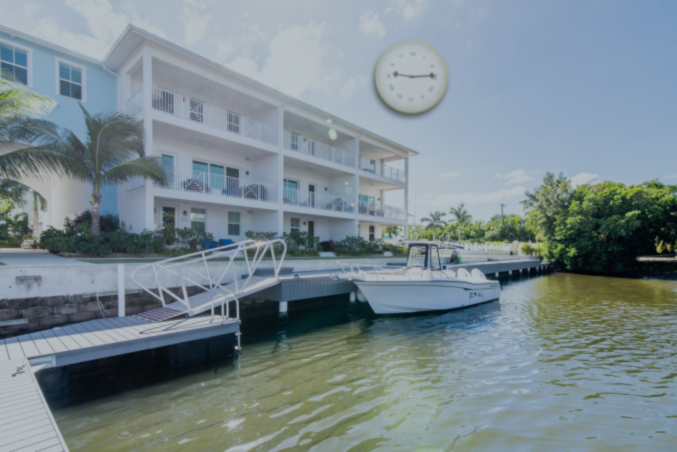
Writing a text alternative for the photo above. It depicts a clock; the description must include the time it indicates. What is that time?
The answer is 9:14
